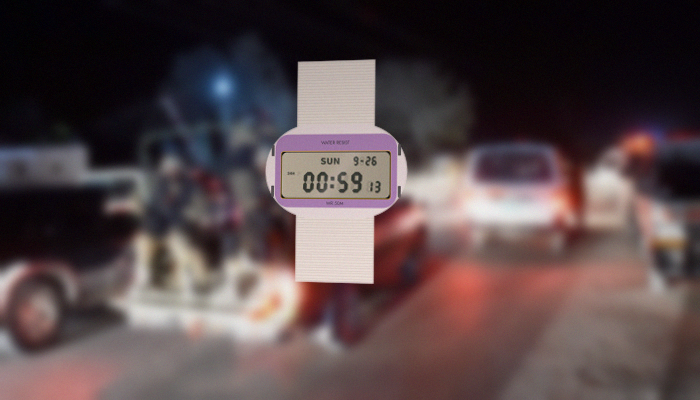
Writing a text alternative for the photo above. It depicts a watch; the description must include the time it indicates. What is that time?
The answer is 0:59:13
